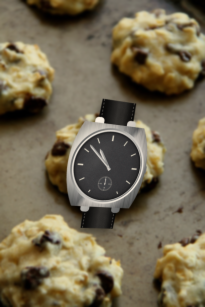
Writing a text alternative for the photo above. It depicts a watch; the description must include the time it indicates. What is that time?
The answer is 10:52
